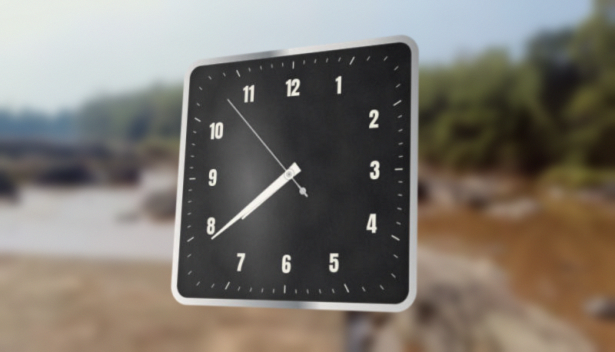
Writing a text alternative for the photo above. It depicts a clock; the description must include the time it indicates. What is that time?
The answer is 7:38:53
